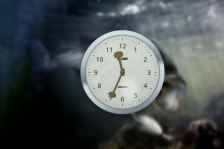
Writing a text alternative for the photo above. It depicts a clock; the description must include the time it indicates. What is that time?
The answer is 11:34
